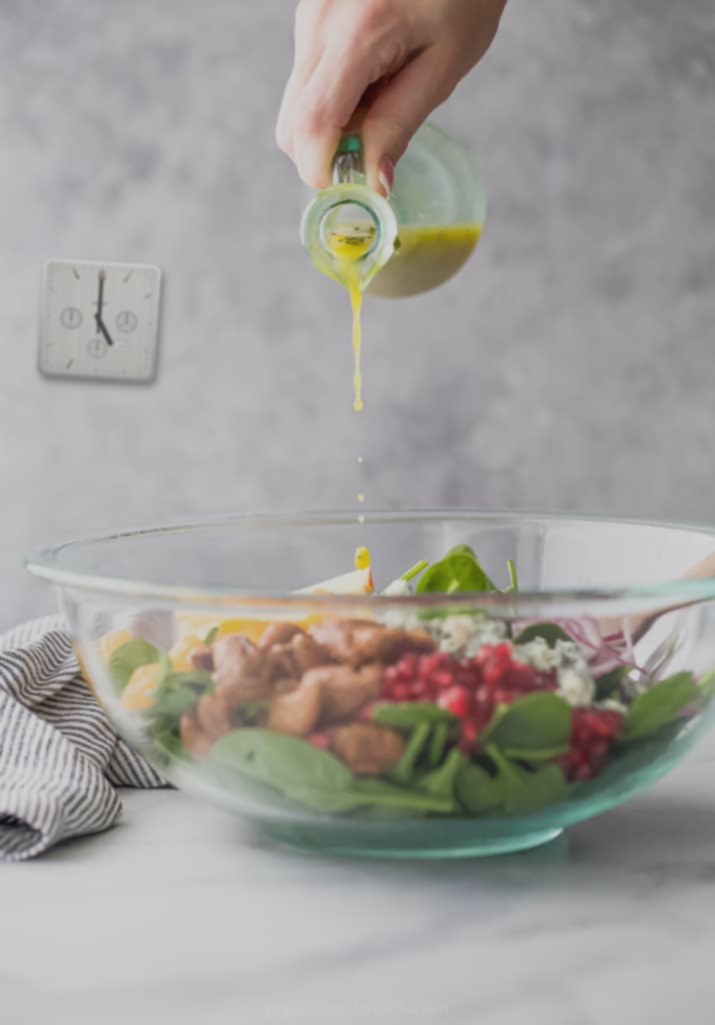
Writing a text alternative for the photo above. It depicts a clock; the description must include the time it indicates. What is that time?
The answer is 5:00
